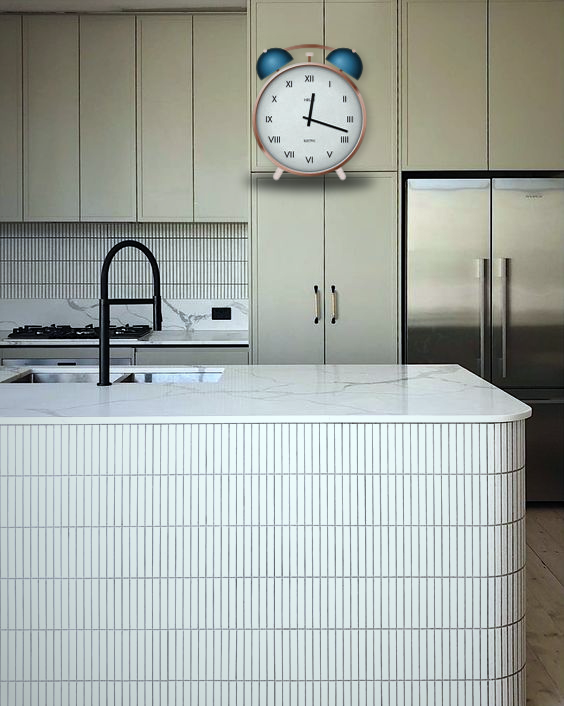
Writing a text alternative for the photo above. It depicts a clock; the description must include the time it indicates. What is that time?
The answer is 12:18
